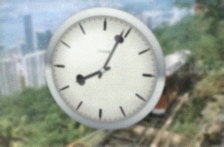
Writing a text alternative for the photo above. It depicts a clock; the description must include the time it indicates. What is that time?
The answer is 8:04
